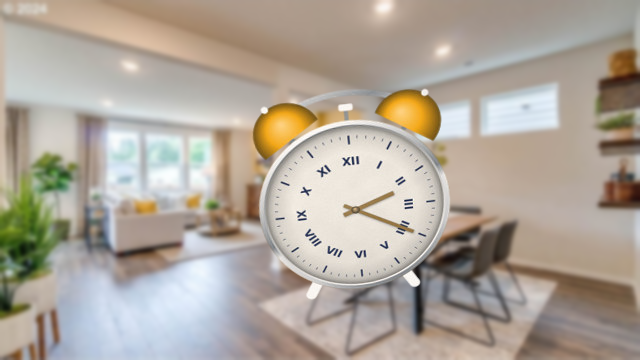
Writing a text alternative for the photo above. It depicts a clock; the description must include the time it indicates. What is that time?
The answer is 2:20
